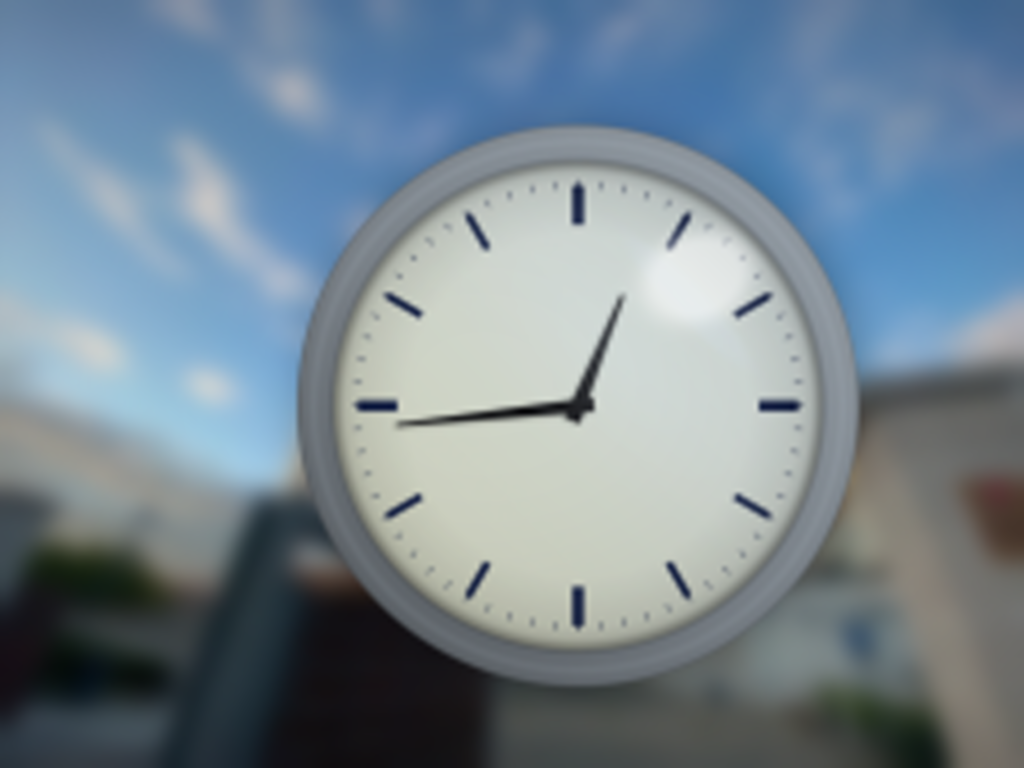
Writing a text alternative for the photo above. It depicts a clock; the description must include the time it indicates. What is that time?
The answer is 12:44
